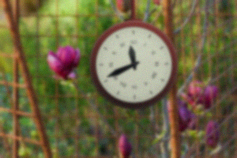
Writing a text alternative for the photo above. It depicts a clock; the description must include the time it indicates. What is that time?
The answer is 11:41
